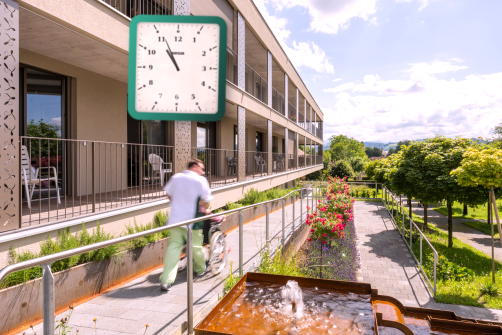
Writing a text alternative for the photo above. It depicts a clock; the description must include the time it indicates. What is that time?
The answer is 10:56
